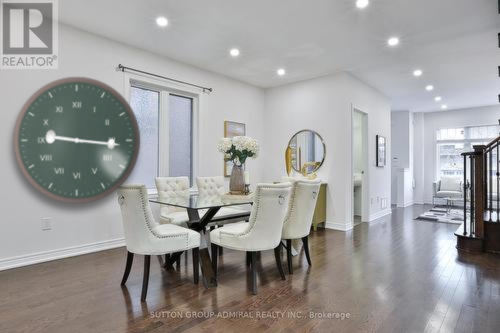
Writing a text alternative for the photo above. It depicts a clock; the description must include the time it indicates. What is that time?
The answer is 9:16
